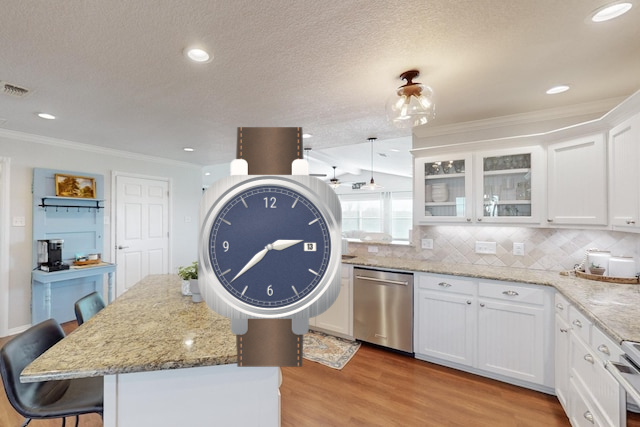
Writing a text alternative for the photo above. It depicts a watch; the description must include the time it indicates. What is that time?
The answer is 2:38
